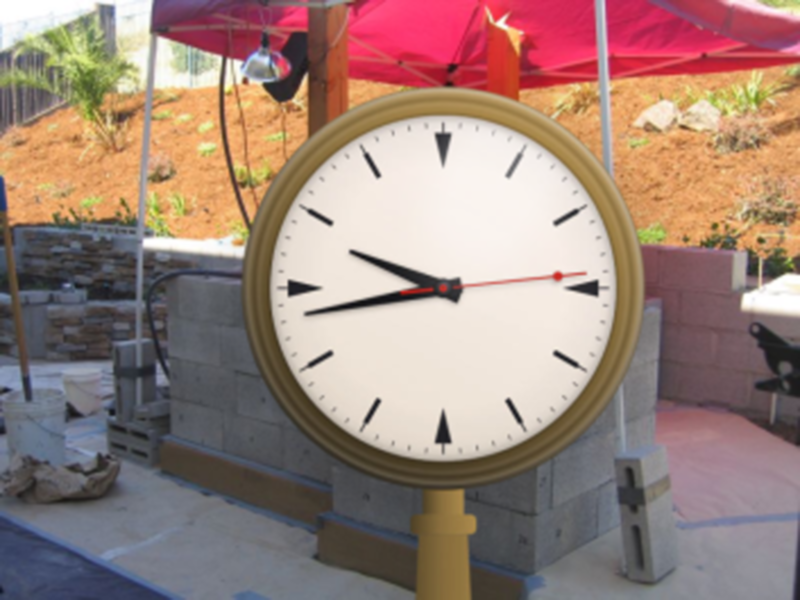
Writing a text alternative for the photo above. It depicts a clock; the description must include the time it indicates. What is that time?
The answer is 9:43:14
